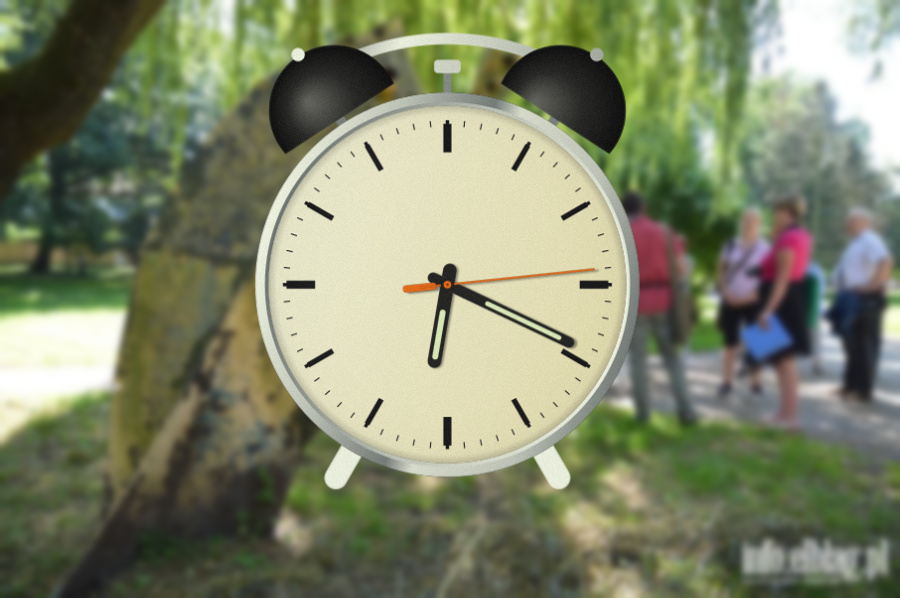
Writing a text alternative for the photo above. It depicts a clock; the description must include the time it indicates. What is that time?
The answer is 6:19:14
